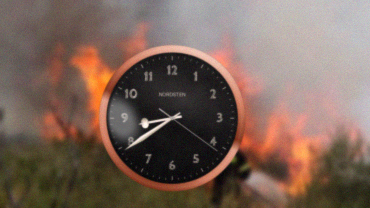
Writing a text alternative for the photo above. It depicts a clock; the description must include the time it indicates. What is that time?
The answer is 8:39:21
